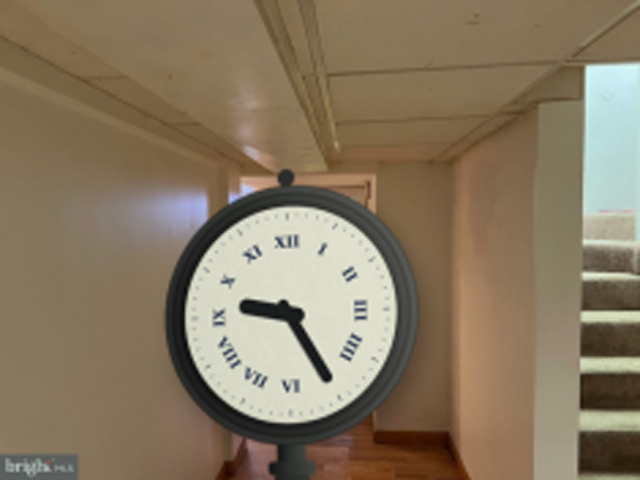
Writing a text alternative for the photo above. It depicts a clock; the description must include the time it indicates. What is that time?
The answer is 9:25
